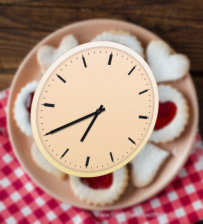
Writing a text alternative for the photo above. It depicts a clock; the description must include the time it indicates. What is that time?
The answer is 6:40
